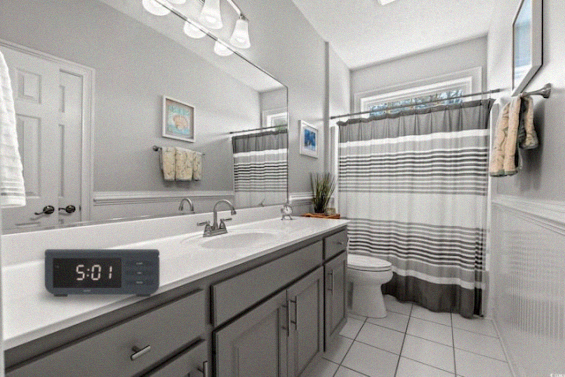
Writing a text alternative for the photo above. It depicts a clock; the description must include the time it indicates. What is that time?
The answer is 5:01
